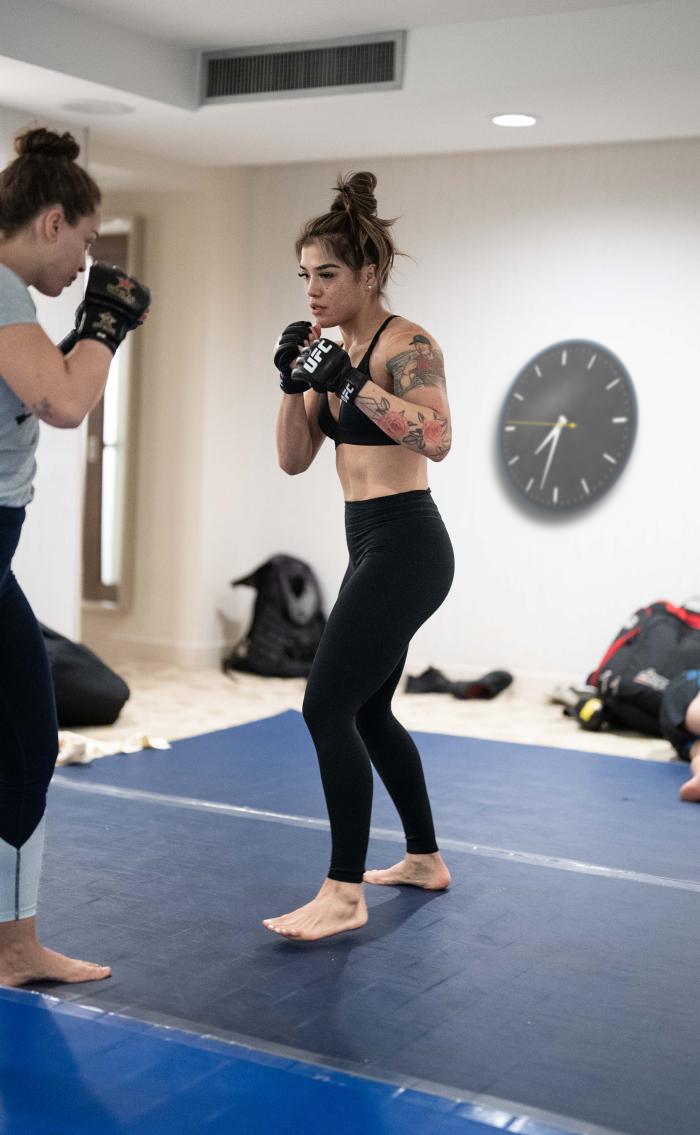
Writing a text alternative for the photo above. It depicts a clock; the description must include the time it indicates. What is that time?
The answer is 7:32:46
